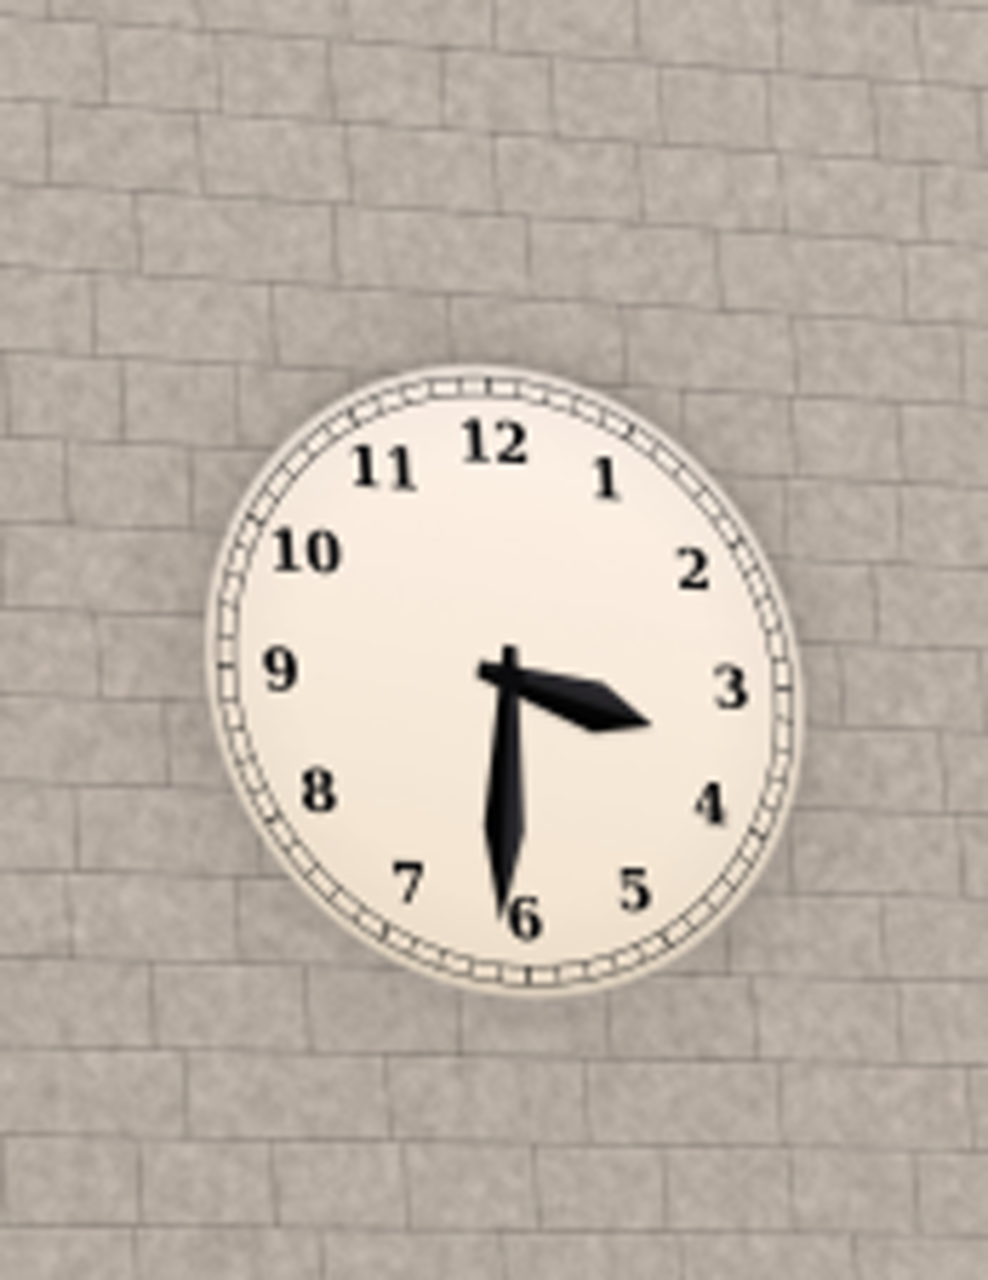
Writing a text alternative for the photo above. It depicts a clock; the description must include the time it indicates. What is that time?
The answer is 3:31
